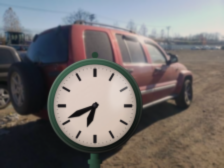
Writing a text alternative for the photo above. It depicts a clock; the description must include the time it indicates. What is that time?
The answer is 6:41
